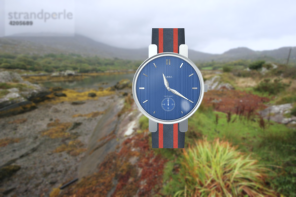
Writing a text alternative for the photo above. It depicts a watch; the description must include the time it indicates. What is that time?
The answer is 11:20
